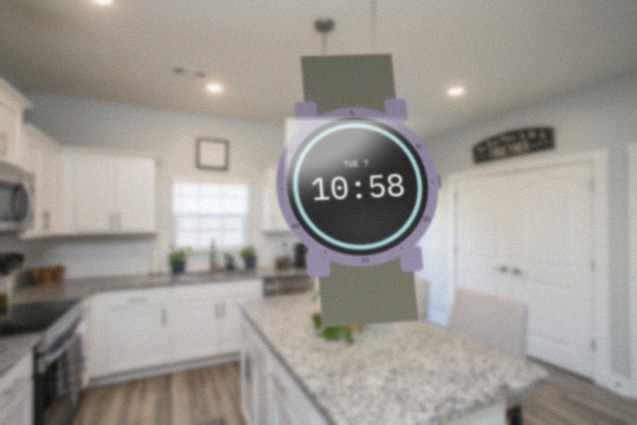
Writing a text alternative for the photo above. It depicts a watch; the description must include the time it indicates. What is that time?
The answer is 10:58
